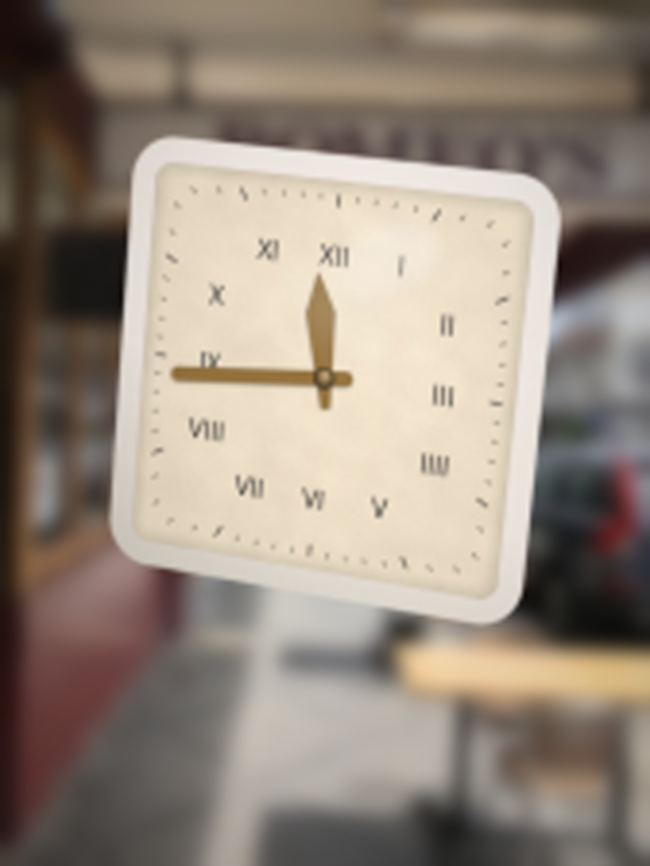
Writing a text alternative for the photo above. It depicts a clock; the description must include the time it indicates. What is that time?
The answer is 11:44
